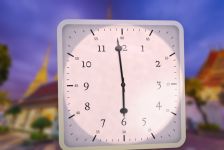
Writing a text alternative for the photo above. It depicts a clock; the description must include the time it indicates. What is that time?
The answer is 5:59
